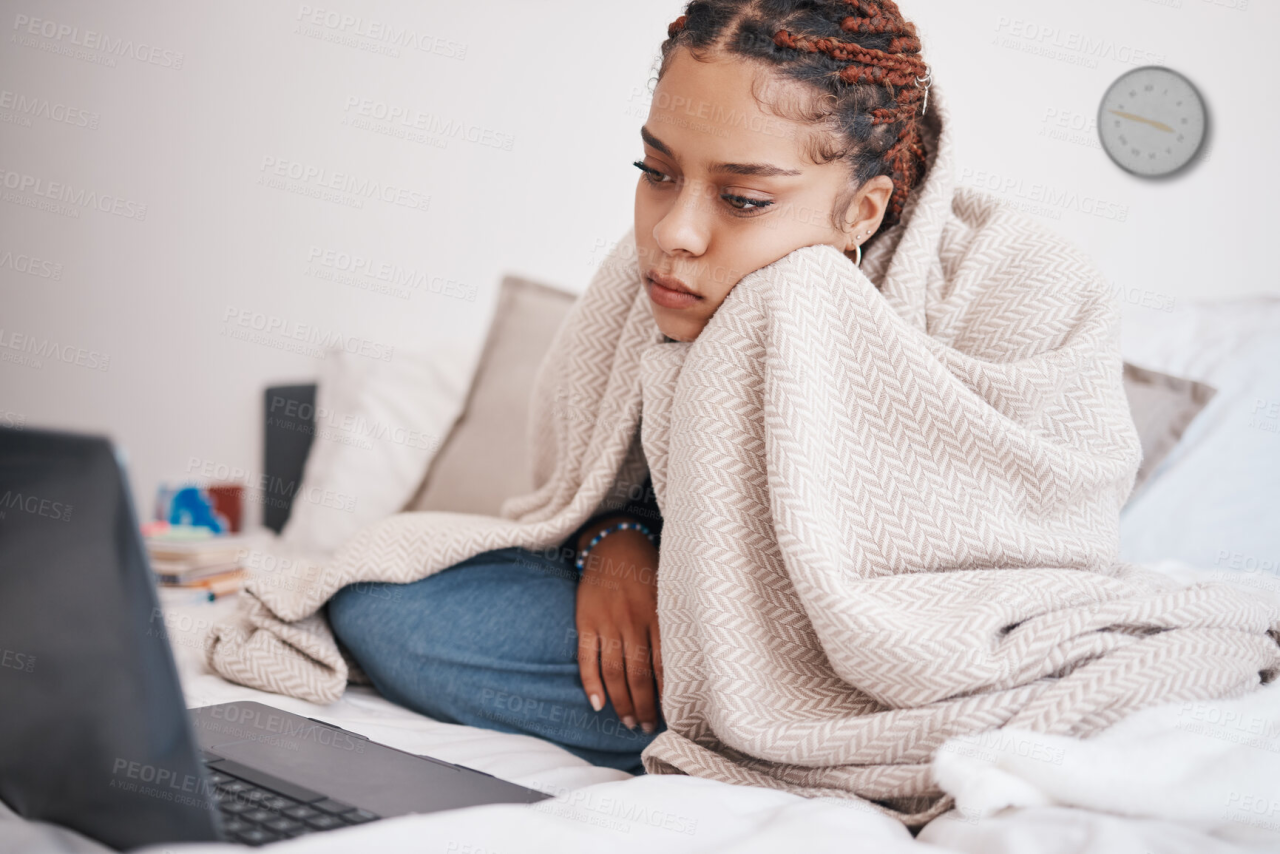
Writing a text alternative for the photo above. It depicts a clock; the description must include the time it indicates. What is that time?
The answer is 3:48
